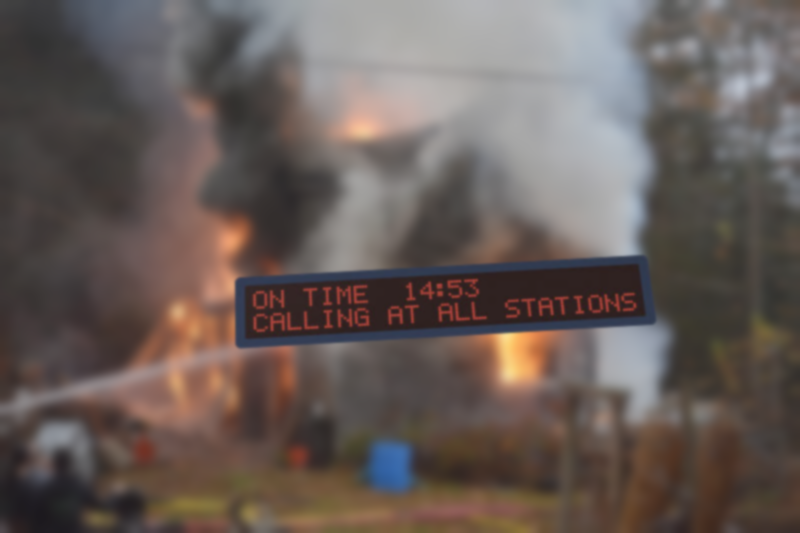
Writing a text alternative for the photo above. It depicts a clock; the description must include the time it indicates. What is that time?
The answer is 14:53
